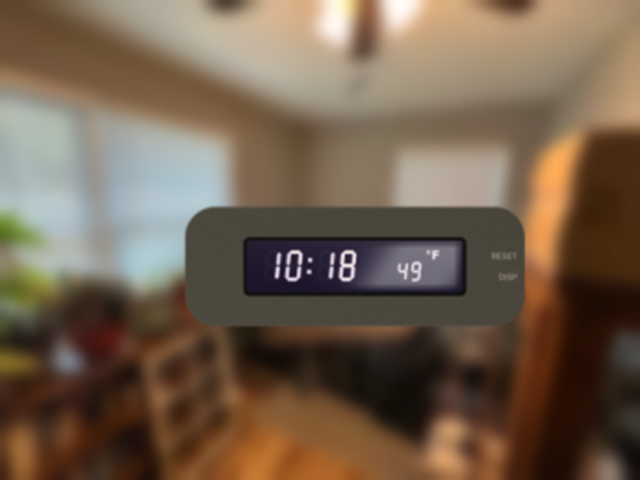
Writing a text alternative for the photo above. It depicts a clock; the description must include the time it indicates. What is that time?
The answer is 10:18
